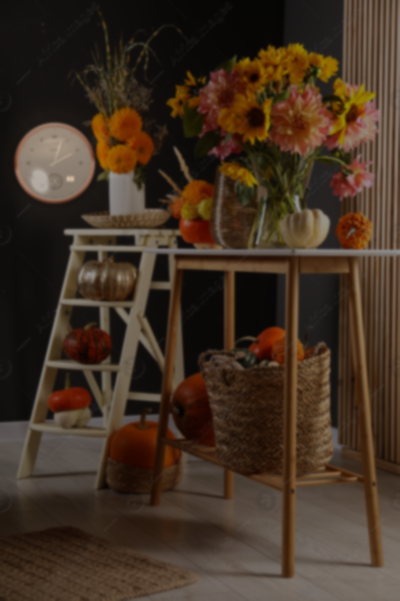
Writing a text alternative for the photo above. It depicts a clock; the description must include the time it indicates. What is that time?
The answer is 2:03
